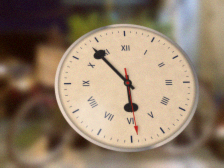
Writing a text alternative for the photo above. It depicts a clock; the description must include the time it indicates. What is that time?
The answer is 5:53:29
